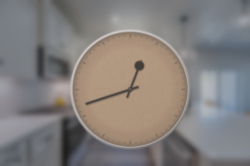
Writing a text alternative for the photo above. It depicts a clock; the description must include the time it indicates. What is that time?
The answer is 12:42
